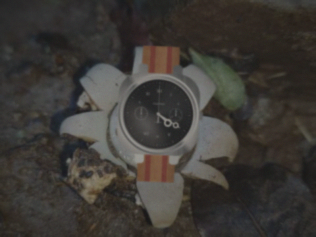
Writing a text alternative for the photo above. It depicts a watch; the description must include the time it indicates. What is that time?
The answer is 4:20
